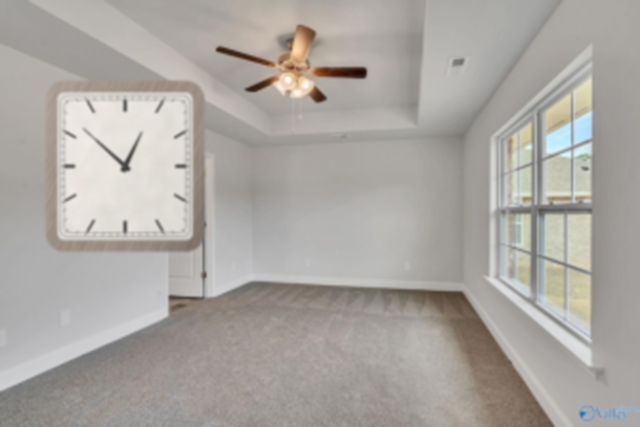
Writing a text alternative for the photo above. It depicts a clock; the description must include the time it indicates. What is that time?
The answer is 12:52
